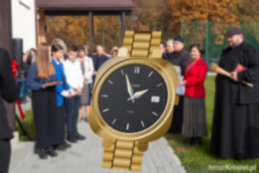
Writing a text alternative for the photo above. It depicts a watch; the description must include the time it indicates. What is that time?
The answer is 1:56
